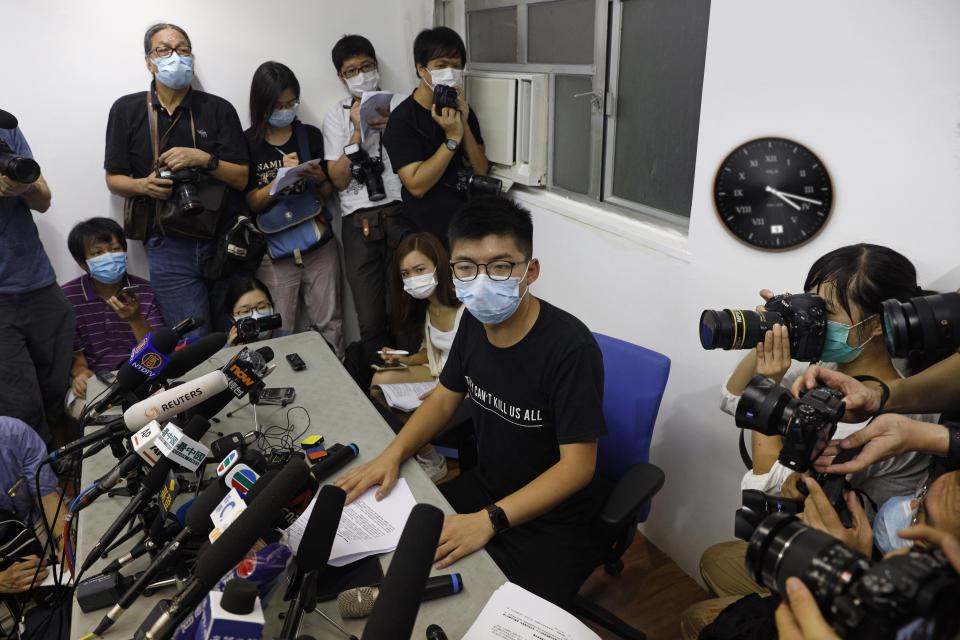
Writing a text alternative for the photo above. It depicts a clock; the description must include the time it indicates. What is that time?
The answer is 4:18
